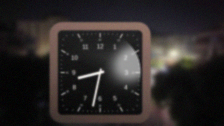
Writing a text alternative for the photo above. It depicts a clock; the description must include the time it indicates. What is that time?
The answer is 8:32
